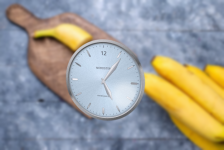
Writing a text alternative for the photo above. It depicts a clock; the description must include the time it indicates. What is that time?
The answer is 5:06
